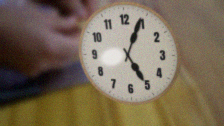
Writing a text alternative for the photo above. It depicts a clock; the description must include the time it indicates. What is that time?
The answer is 5:04
